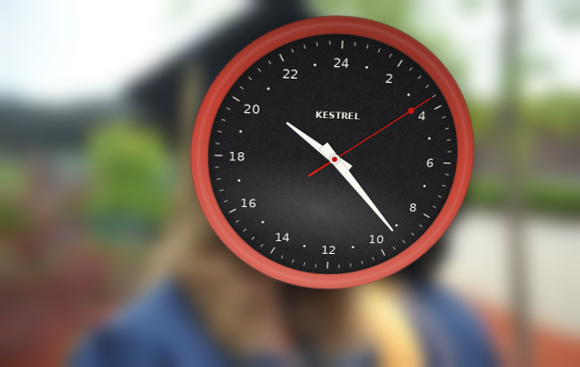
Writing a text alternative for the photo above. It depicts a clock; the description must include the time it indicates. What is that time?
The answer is 20:23:09
